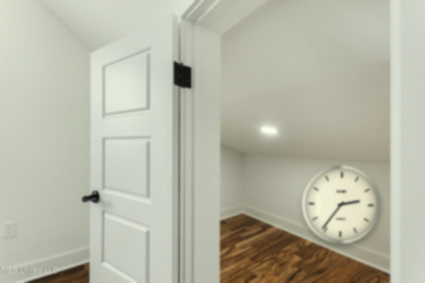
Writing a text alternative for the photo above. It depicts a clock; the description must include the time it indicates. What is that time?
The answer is 2:36
